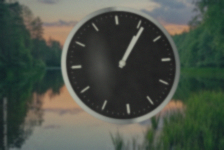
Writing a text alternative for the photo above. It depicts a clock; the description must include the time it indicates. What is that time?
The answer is 1:06
